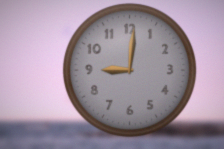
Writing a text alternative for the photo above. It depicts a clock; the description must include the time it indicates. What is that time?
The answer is 9:01
